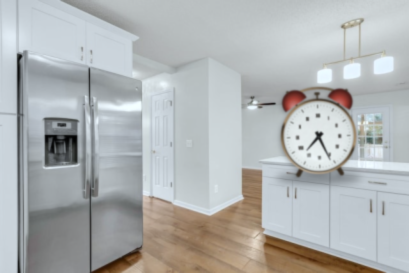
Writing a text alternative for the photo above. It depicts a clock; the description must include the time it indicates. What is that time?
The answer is 7:26
